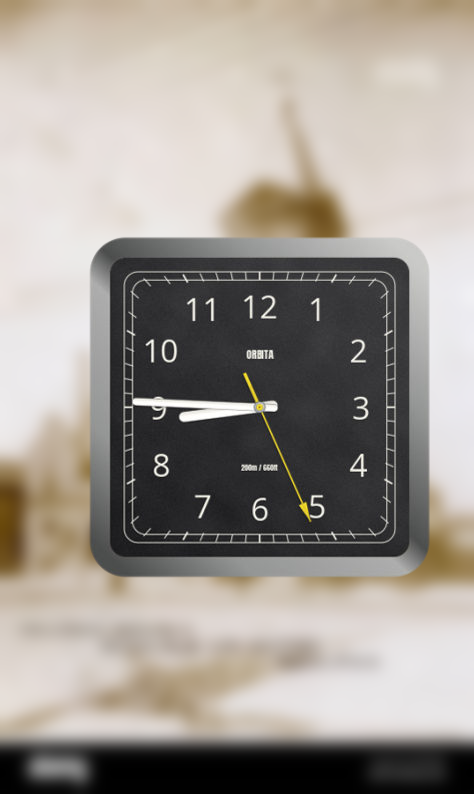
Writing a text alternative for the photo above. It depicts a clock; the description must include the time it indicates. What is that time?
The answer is 8:45:26
